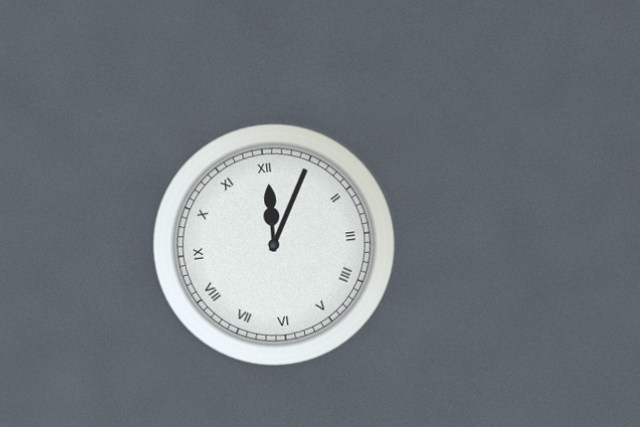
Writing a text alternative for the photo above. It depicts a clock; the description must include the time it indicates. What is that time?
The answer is 12:05
